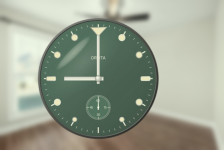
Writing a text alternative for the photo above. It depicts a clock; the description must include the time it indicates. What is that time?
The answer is 9:00
